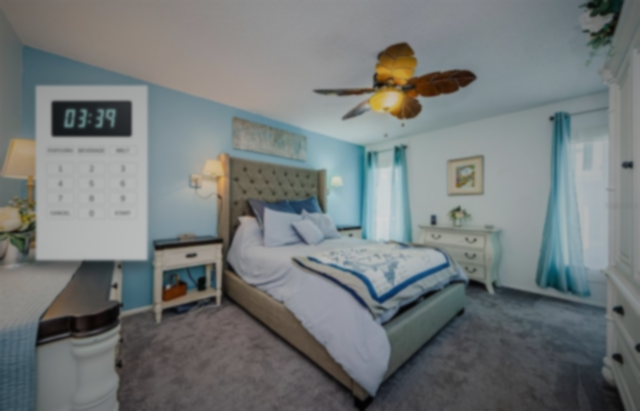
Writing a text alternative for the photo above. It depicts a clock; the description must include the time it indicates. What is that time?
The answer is 3:39
